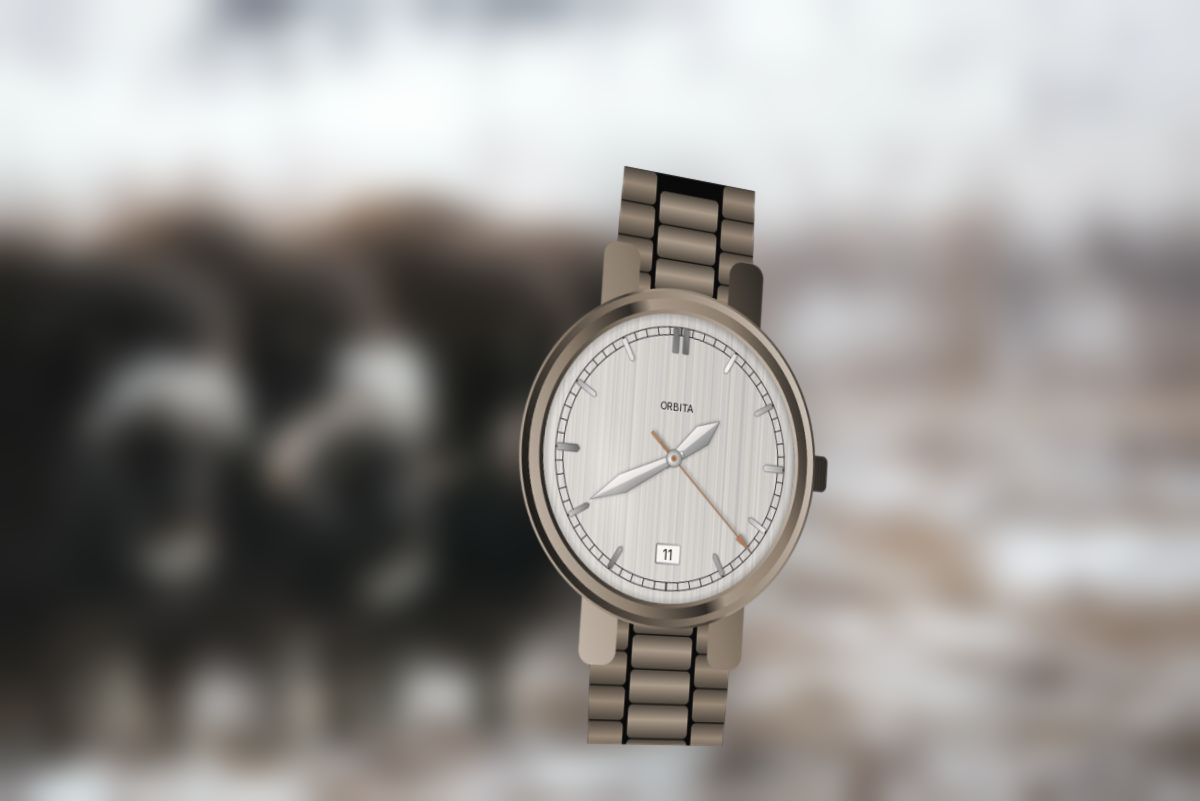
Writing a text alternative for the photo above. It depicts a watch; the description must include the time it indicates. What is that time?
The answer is 1:40:22
